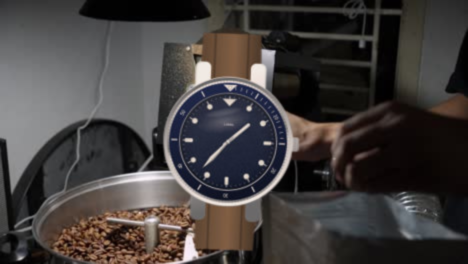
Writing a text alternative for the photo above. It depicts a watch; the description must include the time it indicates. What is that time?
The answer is 1:37
